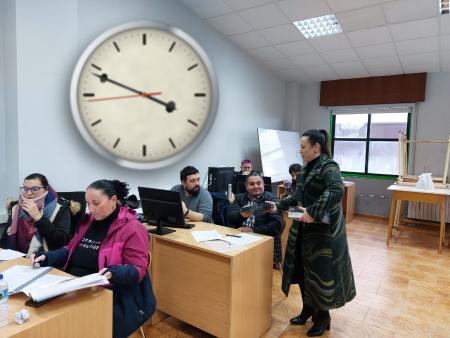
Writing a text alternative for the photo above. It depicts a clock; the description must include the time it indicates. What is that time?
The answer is 3:48:44
